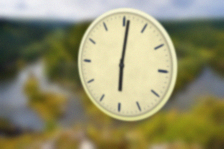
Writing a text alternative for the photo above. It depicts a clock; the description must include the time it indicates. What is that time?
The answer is 6:01
